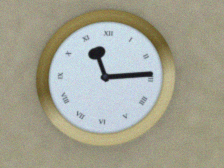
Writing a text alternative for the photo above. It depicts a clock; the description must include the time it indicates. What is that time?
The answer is 11:14
